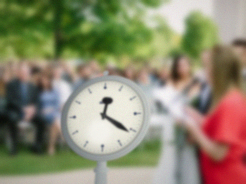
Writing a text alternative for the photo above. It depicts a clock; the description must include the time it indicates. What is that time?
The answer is 12:21
